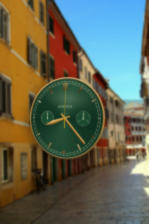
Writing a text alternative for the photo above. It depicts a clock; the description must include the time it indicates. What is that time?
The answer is 8:23
